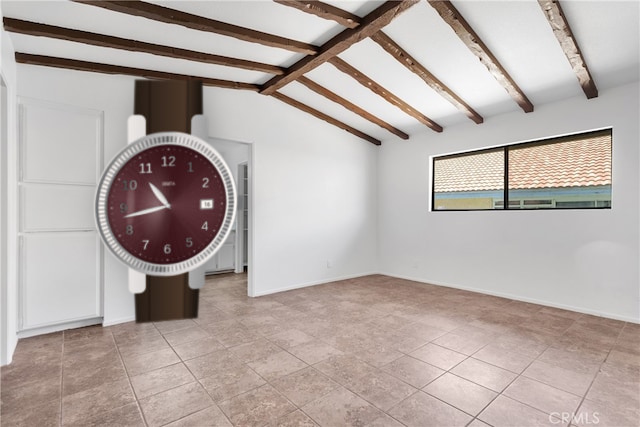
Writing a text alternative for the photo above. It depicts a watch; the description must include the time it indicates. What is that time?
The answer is 10:43
